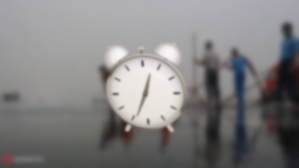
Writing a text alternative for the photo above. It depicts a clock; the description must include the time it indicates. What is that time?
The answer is 12:34
